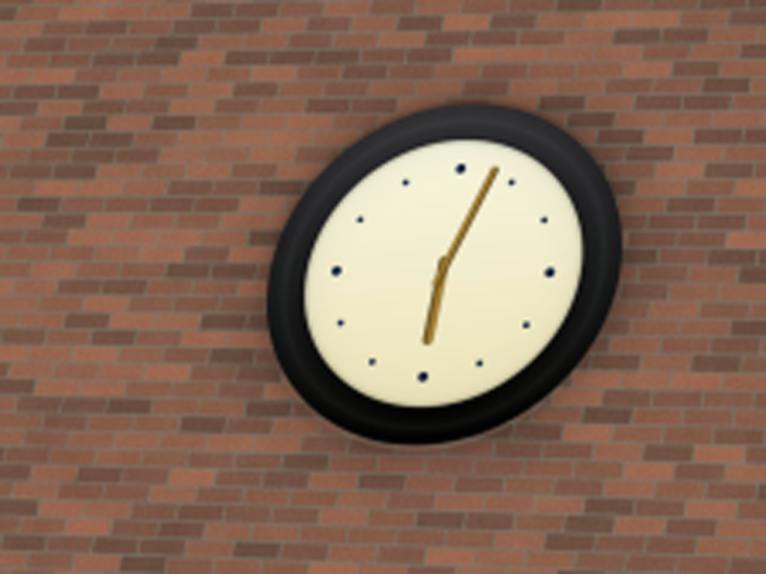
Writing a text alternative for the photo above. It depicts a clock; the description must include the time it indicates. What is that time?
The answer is 6:03
